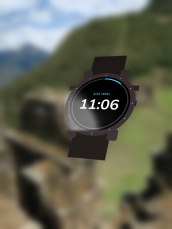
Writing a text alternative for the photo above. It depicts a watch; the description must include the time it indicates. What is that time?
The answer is 11:06
